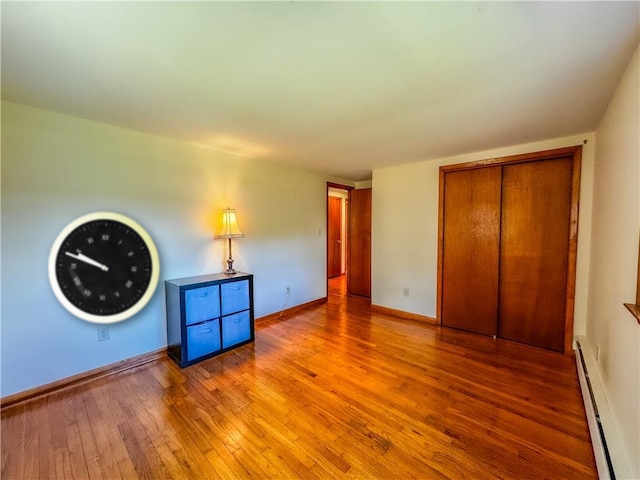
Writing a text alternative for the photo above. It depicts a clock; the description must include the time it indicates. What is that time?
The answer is 9:48
